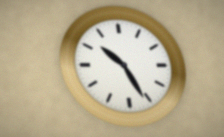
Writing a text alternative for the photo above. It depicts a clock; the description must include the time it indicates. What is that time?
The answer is 10:26
